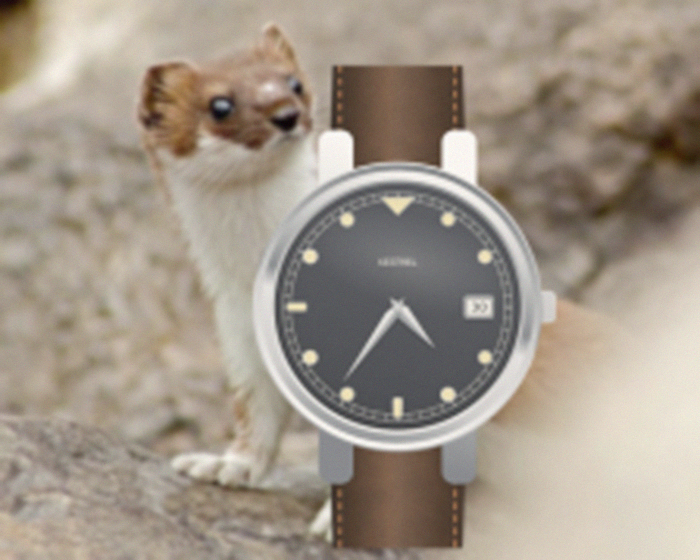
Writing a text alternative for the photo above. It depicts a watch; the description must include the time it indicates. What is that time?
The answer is 4:36
